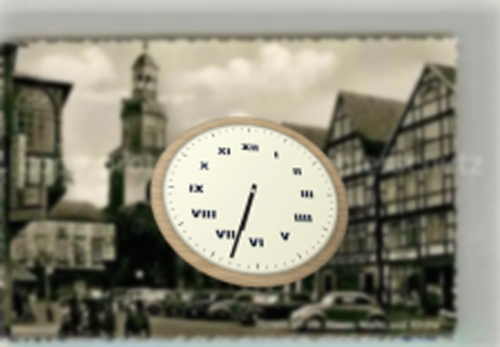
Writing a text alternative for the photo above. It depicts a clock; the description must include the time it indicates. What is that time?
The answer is 6:33
